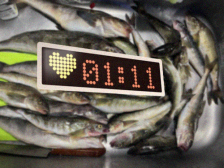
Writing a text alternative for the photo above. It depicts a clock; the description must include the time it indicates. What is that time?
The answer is 1:11
